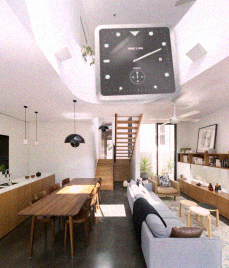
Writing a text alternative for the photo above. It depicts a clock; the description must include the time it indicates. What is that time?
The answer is 2:11
